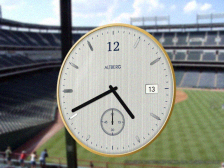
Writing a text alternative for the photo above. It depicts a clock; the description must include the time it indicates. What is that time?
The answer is 4:41
